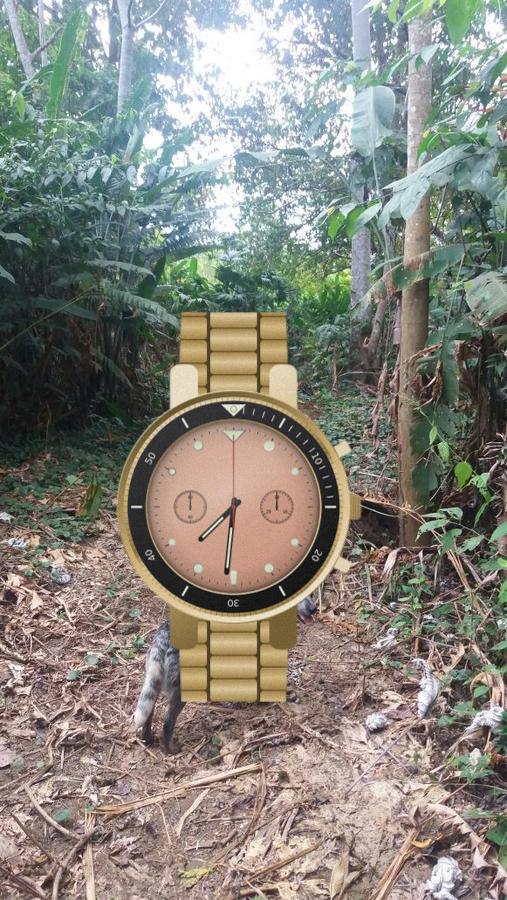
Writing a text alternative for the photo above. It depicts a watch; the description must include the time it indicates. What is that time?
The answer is 7:31
